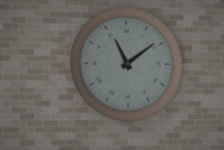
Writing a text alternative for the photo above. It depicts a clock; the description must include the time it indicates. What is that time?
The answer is 11:09
